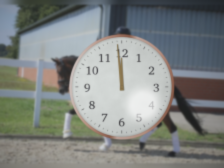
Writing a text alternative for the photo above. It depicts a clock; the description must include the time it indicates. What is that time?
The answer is 11:59
